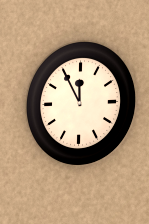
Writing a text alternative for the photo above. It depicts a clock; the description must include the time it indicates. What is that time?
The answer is 11:55
